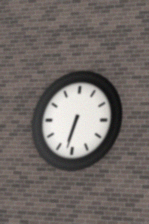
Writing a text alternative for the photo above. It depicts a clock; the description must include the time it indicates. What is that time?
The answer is 6:32
